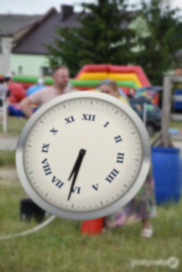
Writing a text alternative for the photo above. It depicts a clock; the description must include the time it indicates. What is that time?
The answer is 6:31
